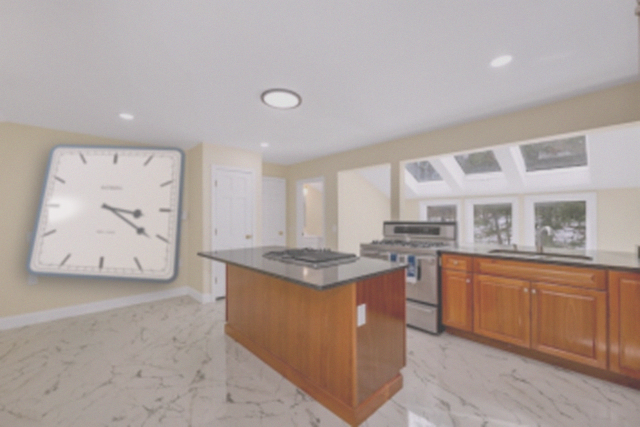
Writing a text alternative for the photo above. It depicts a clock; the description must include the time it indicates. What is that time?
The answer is 3:21
